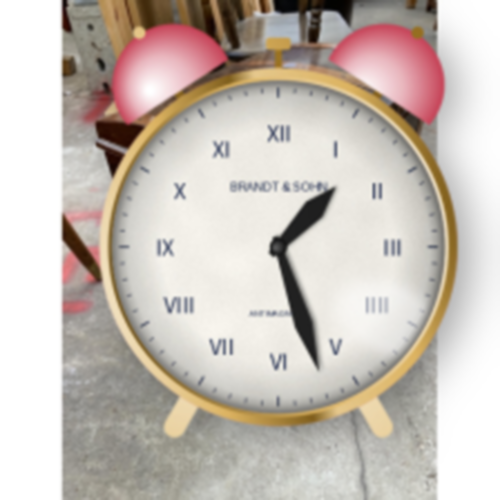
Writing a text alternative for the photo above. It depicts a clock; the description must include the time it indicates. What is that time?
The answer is 1:27
